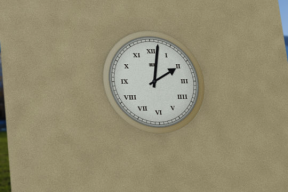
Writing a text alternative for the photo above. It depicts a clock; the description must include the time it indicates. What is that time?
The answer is 2:02
